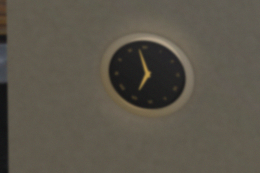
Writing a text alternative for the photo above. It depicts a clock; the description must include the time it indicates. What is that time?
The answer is 6:58
